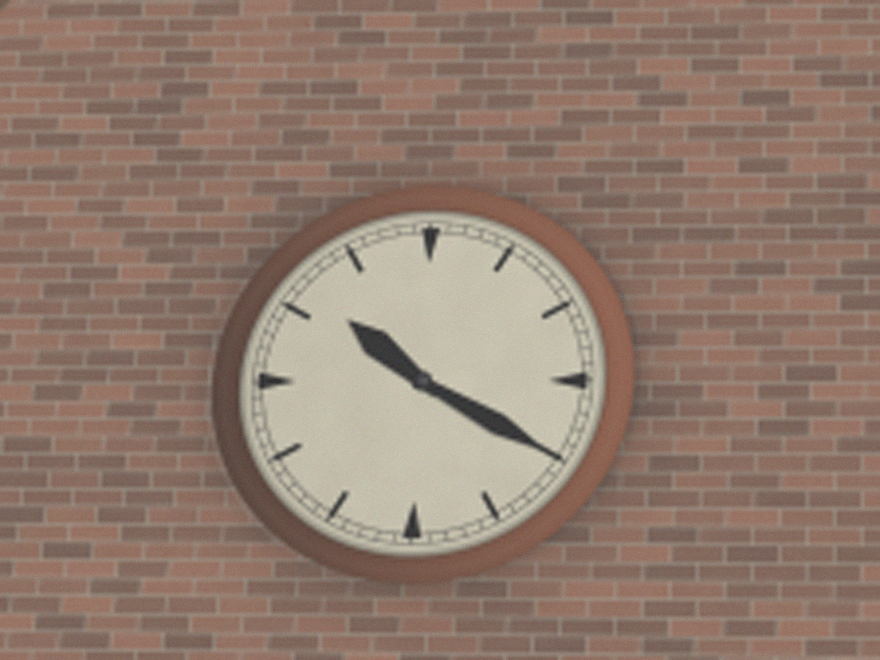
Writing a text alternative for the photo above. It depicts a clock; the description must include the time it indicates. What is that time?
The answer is 10:20
